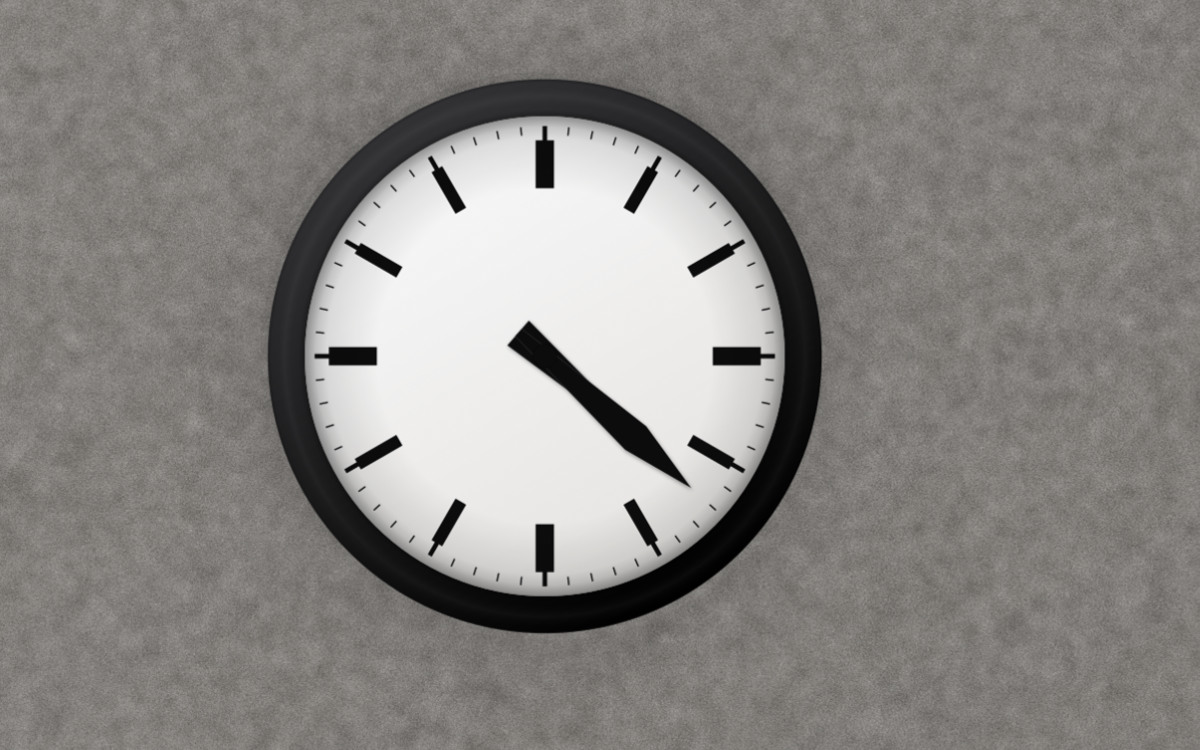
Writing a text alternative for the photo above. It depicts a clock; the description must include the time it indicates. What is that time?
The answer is 4:22
